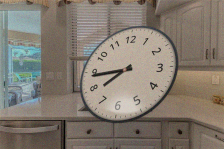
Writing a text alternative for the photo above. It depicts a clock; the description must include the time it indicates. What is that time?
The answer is 7:44
